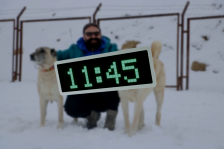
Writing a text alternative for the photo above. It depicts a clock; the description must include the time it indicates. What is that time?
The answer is 11:45
